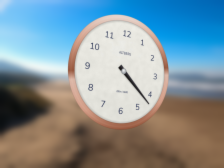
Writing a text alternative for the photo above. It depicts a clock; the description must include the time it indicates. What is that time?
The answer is 4:22
